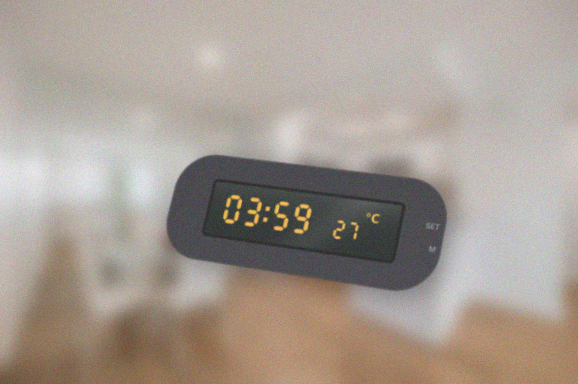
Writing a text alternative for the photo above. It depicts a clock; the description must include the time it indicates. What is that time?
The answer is 3:59
